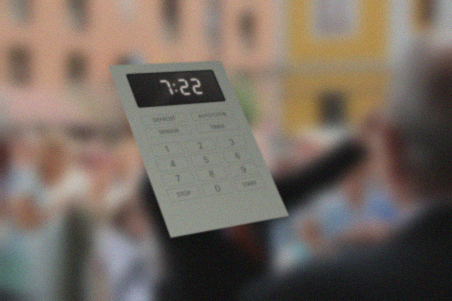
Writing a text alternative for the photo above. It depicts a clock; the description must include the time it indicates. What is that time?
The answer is 7:22
